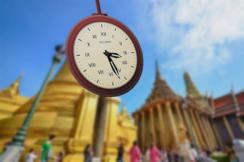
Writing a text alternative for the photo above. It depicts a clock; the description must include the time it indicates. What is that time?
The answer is 3:27
